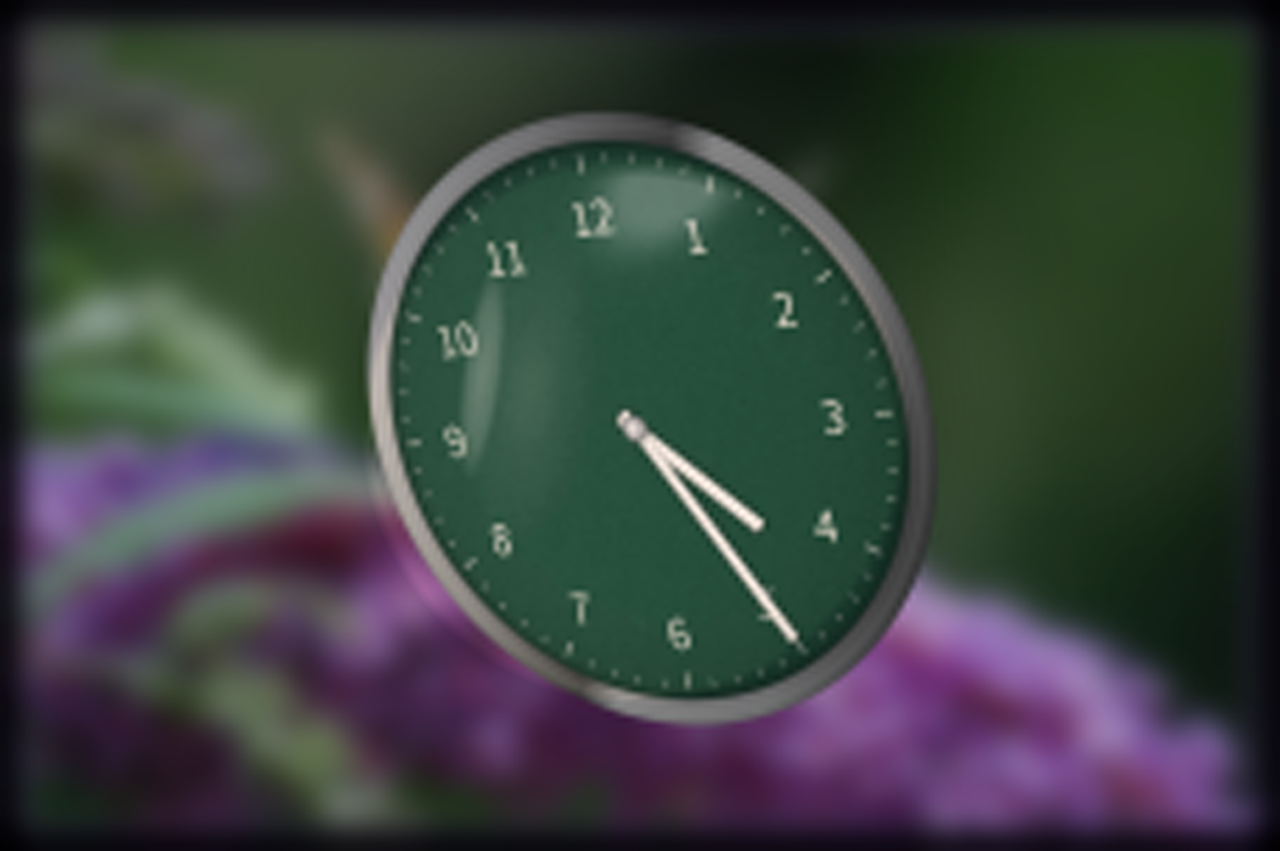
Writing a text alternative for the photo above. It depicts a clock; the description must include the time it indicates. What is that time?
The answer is 4:25
